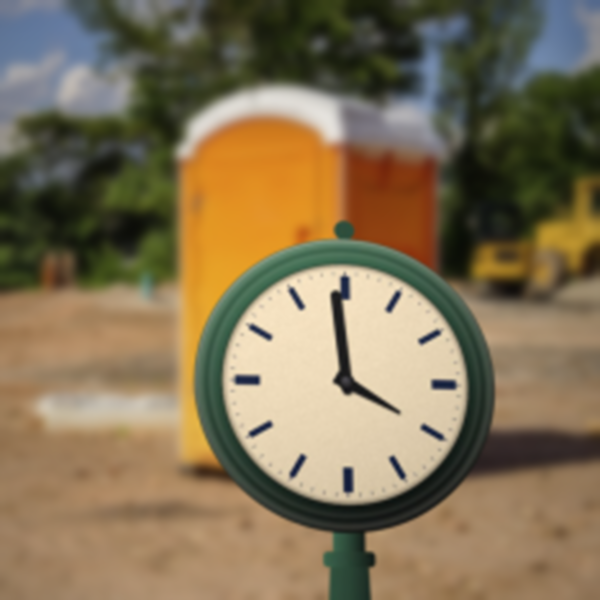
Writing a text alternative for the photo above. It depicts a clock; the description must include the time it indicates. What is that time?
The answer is 3:59
